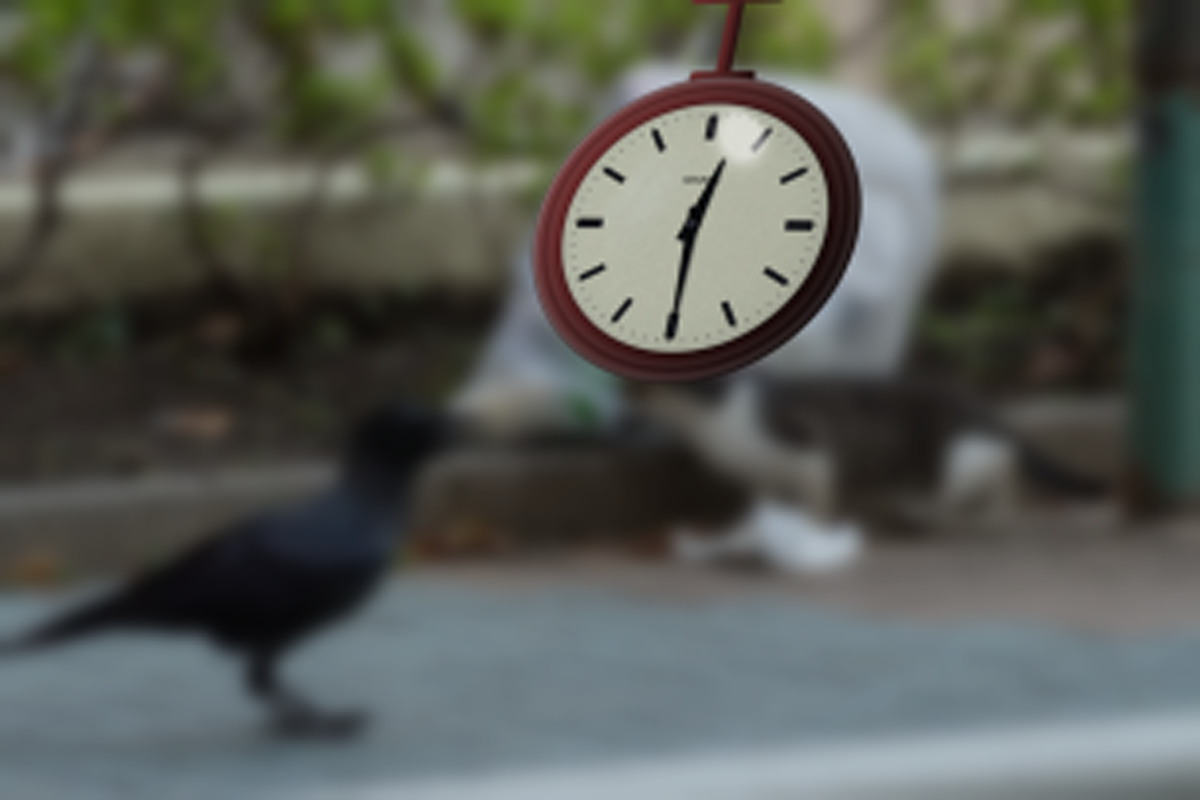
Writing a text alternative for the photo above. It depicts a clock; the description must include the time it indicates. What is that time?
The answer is 12:30
